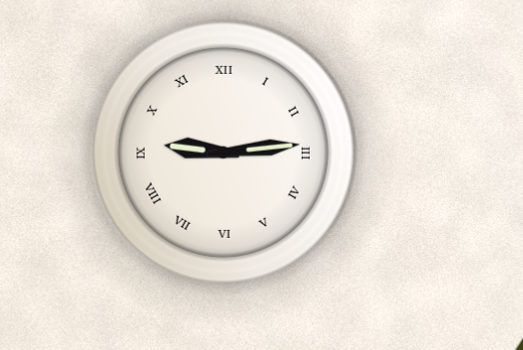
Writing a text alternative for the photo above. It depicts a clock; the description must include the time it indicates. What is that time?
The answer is 9:14
